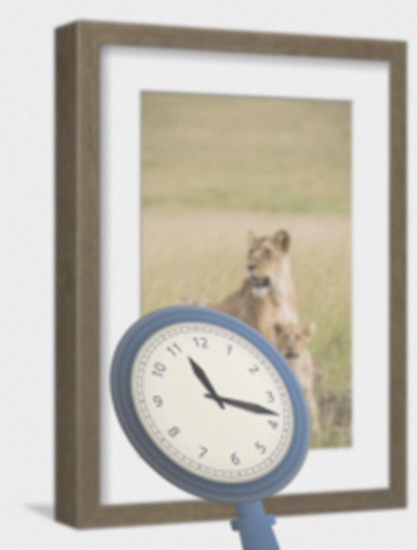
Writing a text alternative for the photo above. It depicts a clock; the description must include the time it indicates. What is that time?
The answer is 11:18
